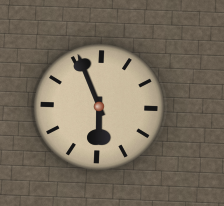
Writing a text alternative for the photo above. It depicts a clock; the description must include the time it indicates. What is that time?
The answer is 5:56
